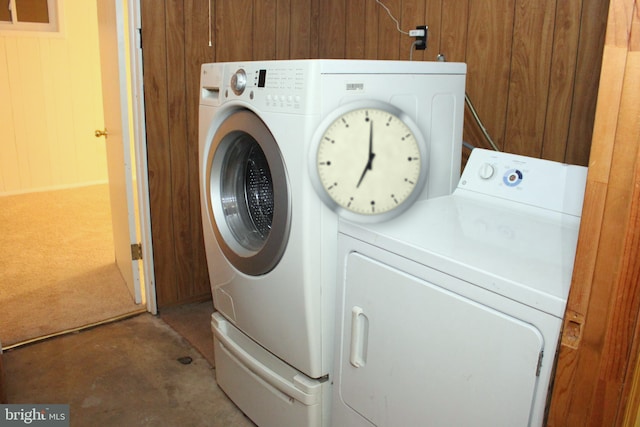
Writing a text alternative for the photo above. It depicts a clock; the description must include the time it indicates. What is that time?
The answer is 7:01
